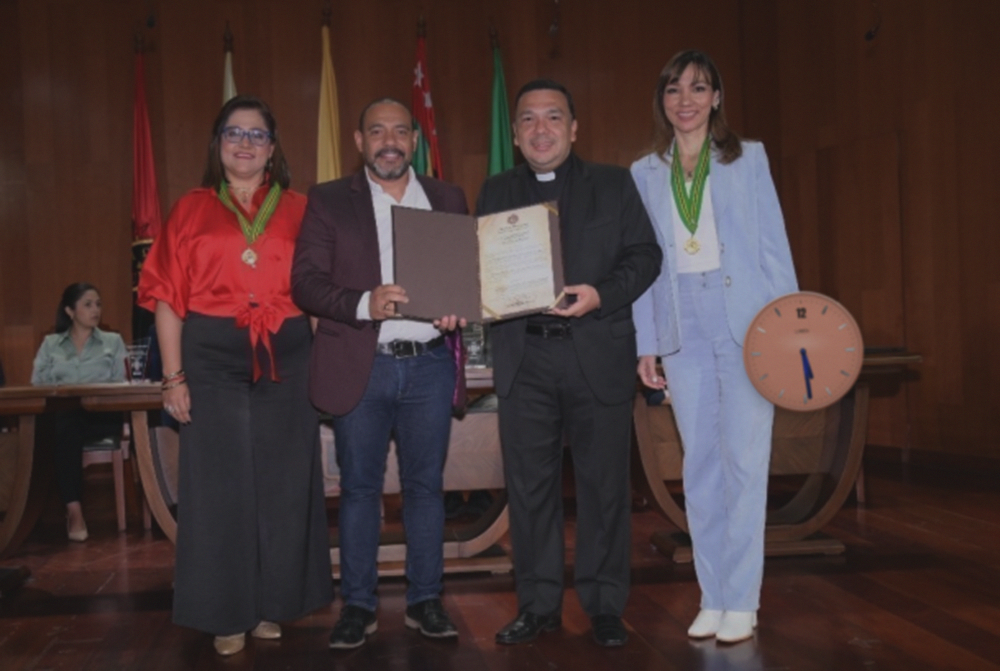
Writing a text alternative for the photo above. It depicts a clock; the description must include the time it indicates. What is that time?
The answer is 5:29
